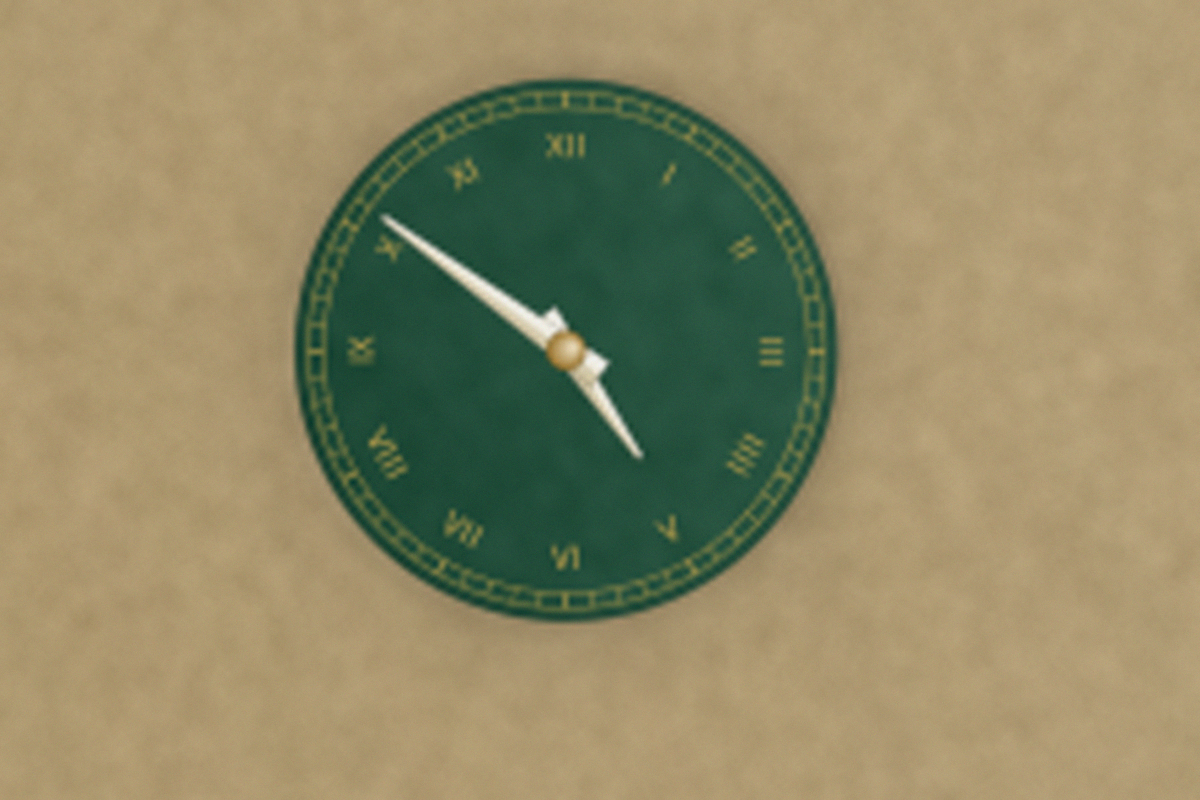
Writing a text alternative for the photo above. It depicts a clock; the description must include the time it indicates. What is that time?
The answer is 4:51
